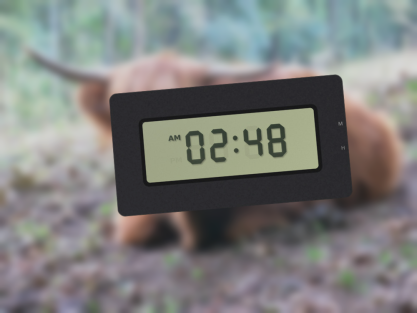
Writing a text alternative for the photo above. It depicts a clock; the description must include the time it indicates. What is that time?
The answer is 2:48
